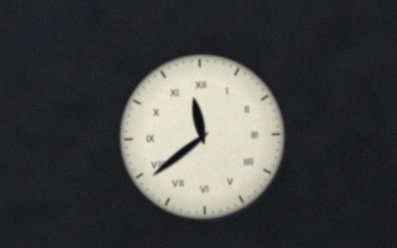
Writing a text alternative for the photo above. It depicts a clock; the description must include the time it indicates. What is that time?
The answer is 11:39
